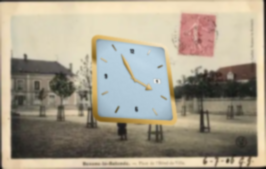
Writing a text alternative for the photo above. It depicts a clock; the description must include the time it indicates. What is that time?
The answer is 3:56
